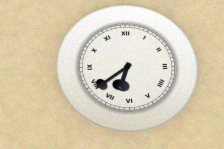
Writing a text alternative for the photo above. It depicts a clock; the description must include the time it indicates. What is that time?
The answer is 6:39
